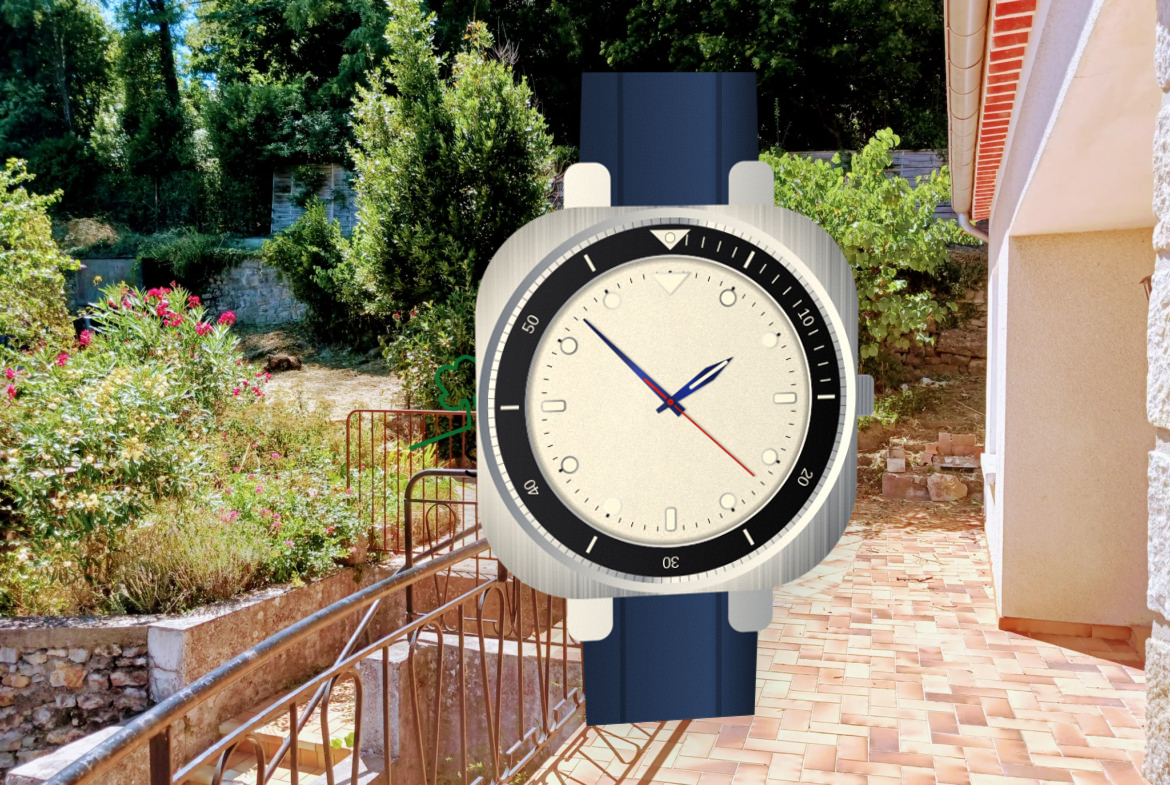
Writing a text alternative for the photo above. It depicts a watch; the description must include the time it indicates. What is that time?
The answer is 1:52:22
